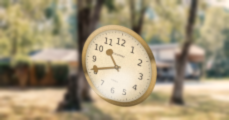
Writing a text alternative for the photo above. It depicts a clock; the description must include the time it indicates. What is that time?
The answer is 10:41
